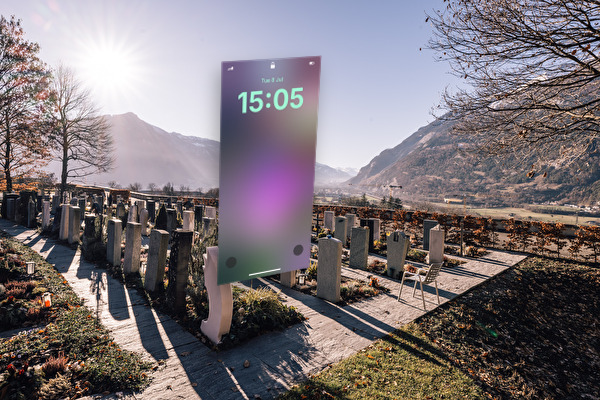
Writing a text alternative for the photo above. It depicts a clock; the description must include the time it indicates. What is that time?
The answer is 15:05
